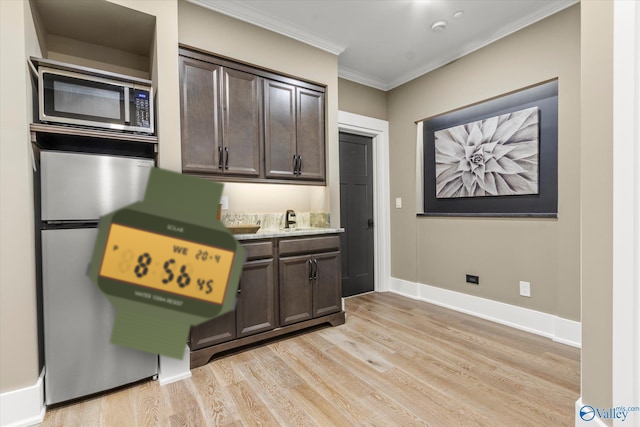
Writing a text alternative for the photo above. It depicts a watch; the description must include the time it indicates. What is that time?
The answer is 8:56:45
